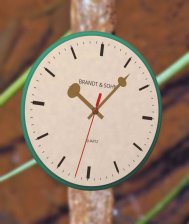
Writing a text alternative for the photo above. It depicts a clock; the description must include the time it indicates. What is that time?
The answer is 10:06:32
